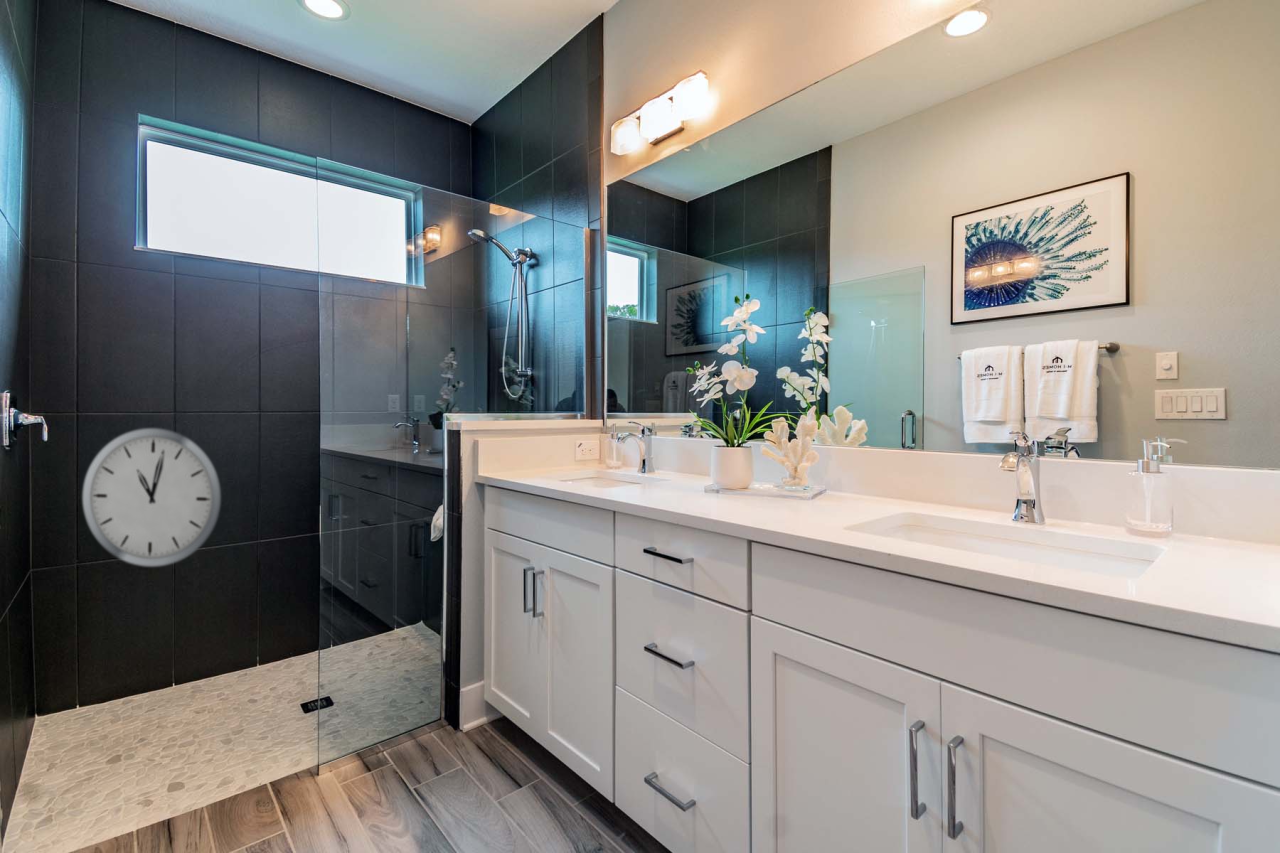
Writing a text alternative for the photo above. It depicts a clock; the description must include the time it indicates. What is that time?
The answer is 11:02
